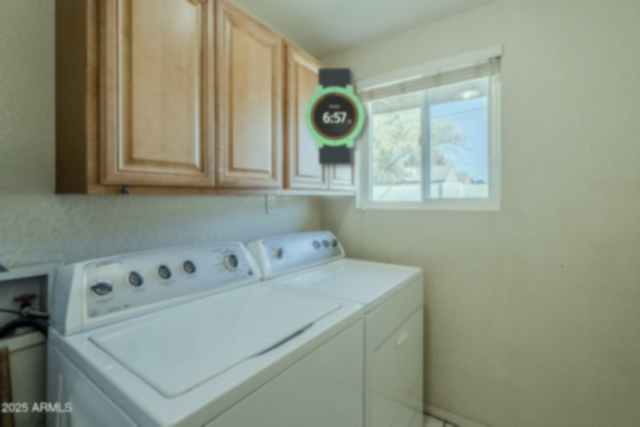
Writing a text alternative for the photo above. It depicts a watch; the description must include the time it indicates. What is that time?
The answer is 6:57
